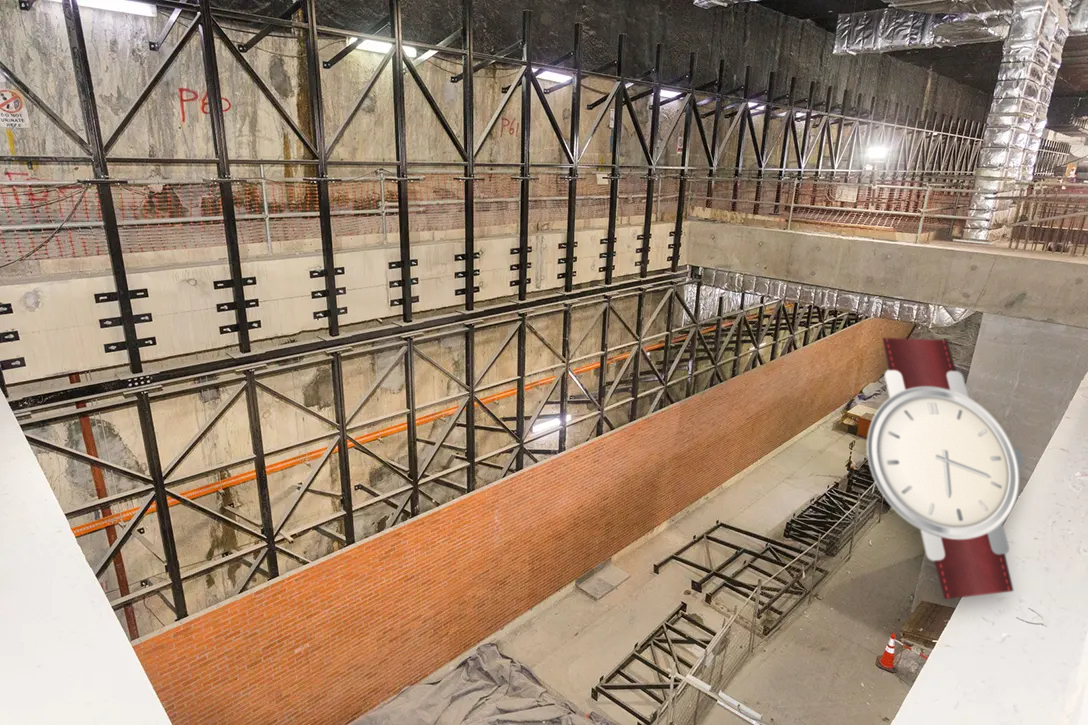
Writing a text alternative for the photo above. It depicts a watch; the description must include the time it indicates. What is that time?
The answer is 6:19
